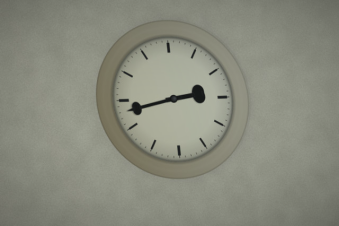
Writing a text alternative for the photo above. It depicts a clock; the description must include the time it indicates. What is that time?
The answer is 2:43
